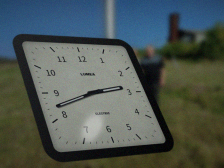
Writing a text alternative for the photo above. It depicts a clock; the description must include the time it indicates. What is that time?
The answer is 2:42
